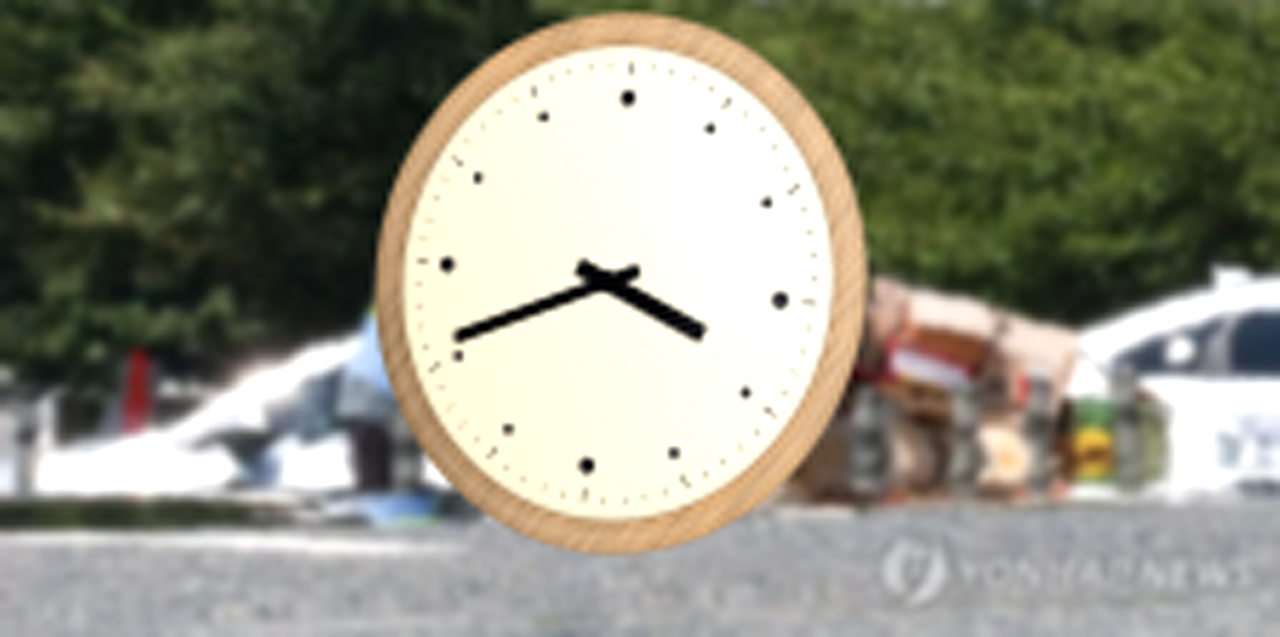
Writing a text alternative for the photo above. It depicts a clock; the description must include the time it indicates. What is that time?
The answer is 3:41
